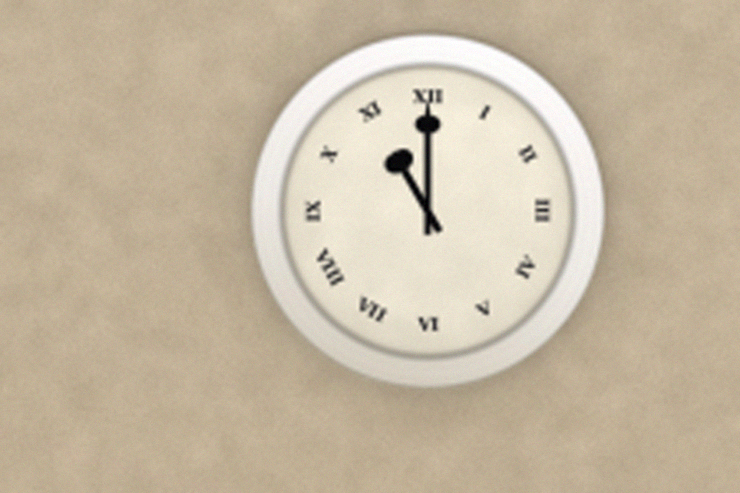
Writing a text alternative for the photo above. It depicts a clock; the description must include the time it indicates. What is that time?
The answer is 11:00
